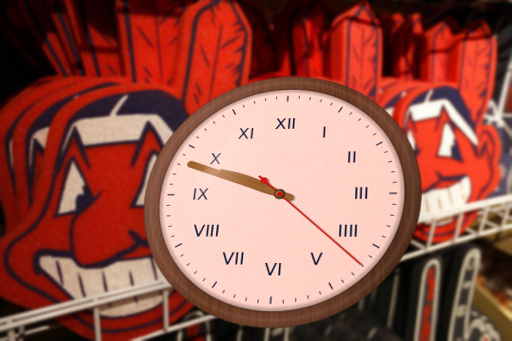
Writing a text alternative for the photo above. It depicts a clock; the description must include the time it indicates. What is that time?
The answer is 9:48:22
